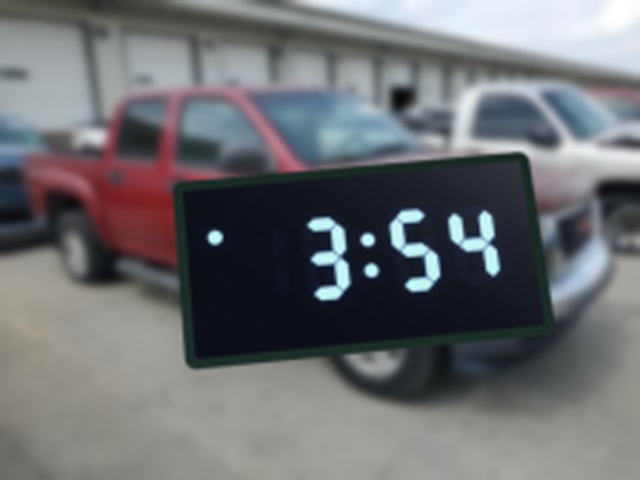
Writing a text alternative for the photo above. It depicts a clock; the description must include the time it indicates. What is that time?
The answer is 3:54
